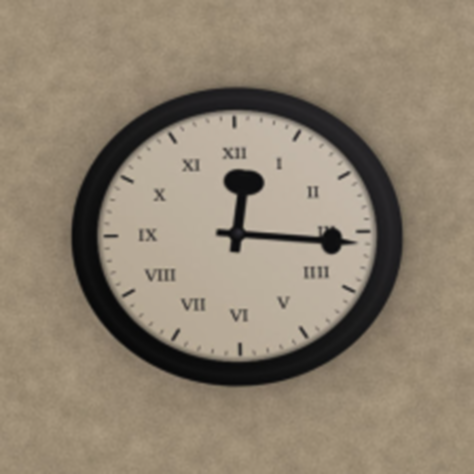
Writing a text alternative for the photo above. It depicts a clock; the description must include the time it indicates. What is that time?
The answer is 12:16
